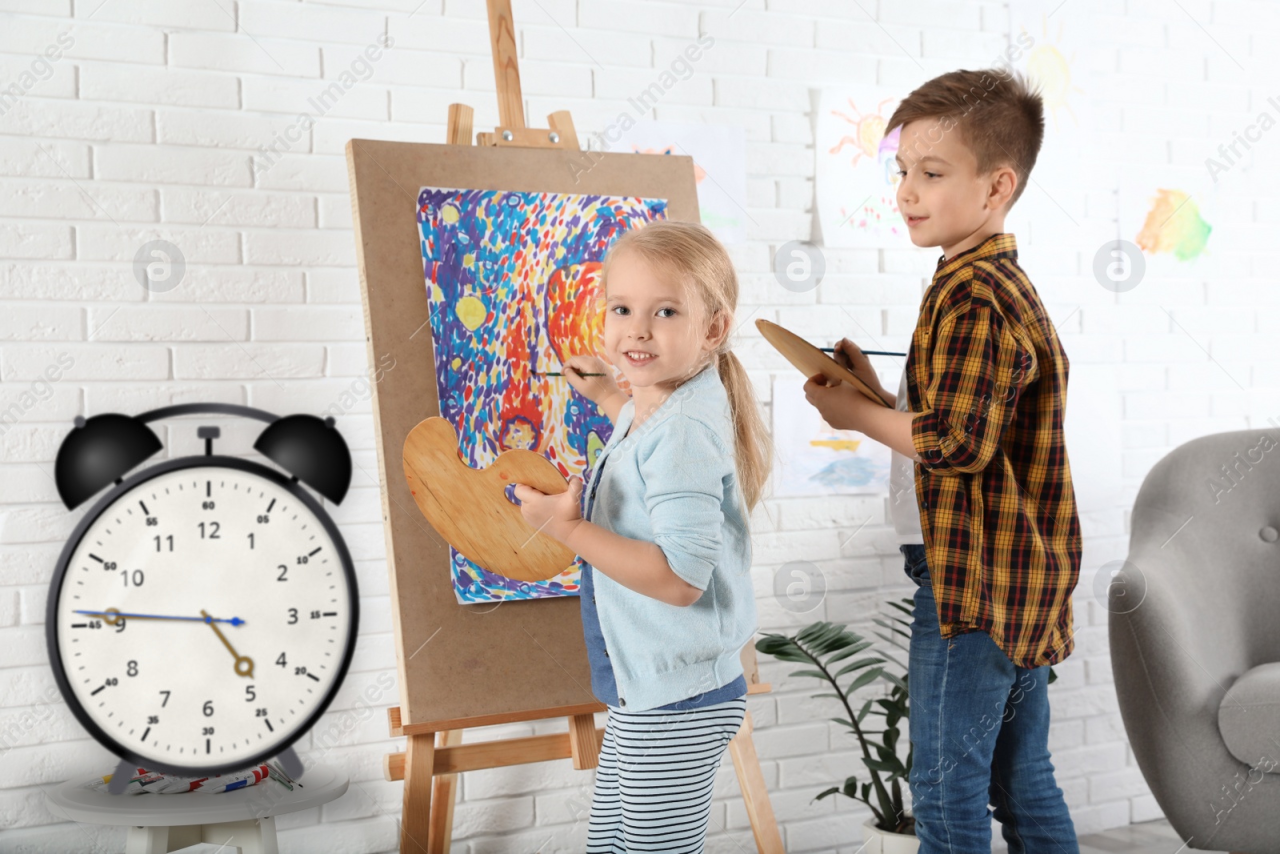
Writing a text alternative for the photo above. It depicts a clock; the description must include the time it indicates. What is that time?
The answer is 4:45:46
